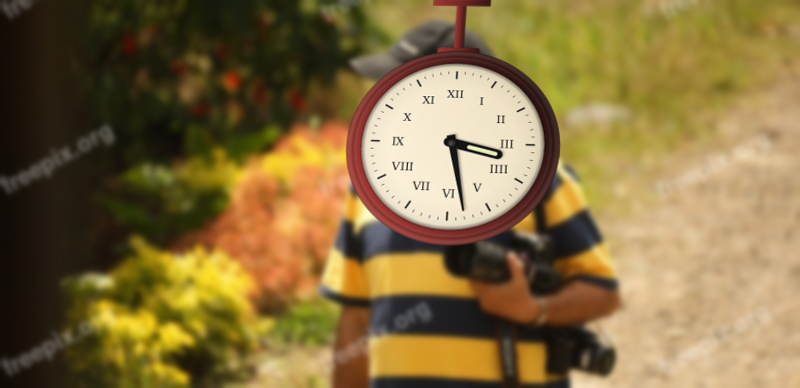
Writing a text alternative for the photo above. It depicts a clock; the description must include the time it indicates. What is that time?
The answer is 3:28
